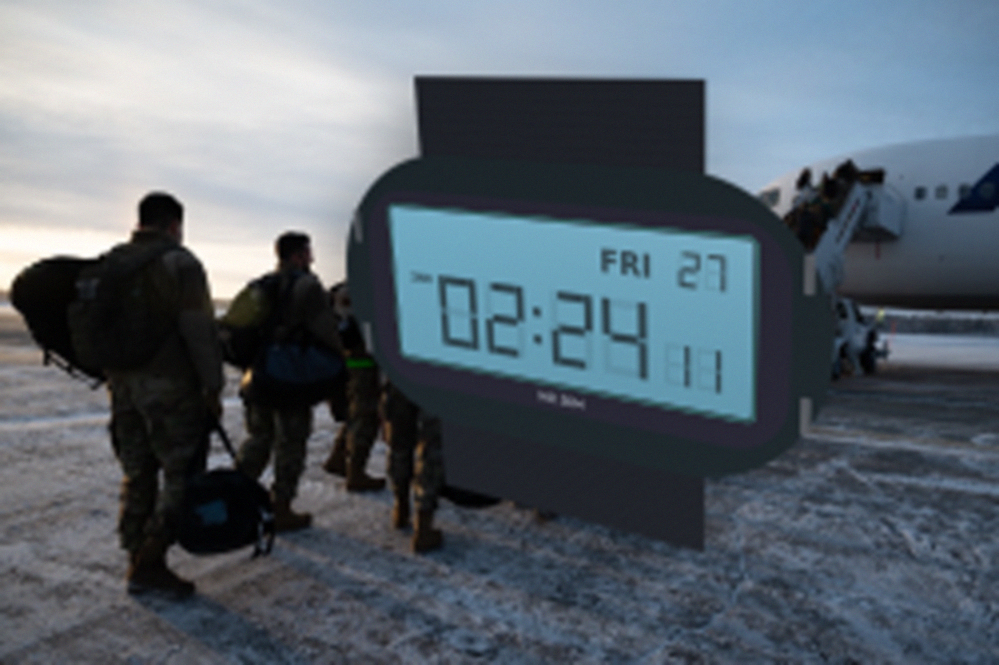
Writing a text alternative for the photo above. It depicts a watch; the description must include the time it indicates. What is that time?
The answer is 2:24:11
